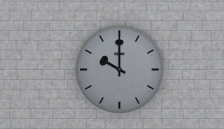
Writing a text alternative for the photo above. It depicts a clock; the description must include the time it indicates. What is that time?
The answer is 10:00
